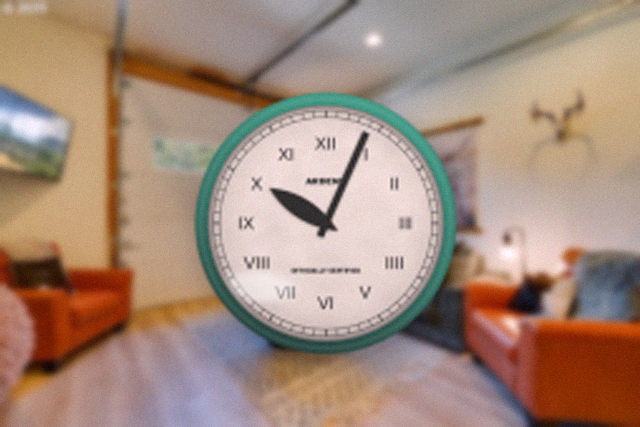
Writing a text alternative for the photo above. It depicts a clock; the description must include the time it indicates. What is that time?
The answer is 10:04
